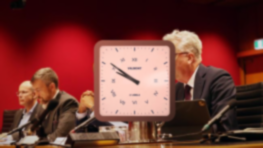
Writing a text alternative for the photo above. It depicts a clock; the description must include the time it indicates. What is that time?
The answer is 9:51
